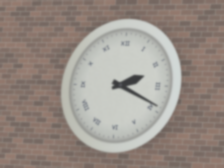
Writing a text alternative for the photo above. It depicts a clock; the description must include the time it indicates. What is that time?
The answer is 2:19
